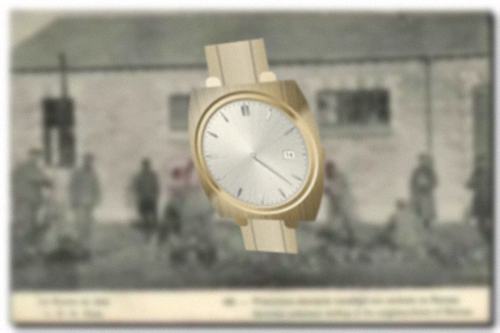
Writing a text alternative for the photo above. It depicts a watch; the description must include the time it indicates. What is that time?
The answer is 4:22
